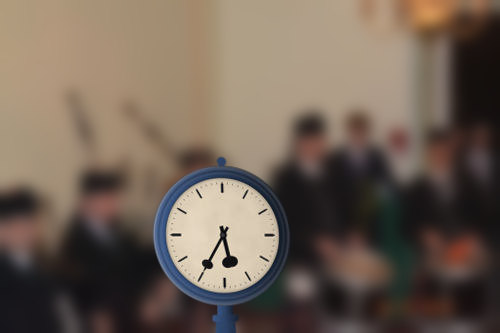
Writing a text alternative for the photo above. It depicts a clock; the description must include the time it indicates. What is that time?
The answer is 5:35
